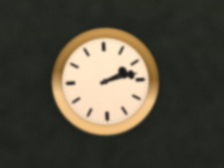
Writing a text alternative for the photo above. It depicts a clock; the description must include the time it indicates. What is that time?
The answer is 2:13
